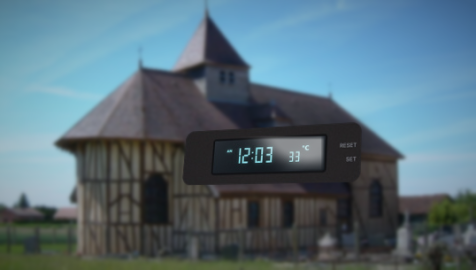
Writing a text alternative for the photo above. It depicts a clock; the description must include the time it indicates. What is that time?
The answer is 12:03
